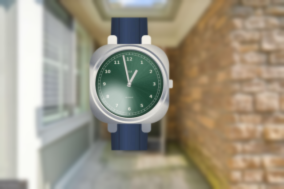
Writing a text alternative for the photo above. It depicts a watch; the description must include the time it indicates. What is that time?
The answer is 12:58
